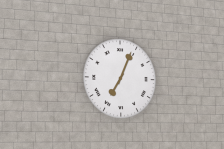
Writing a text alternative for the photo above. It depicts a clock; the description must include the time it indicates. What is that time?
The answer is 7:04
